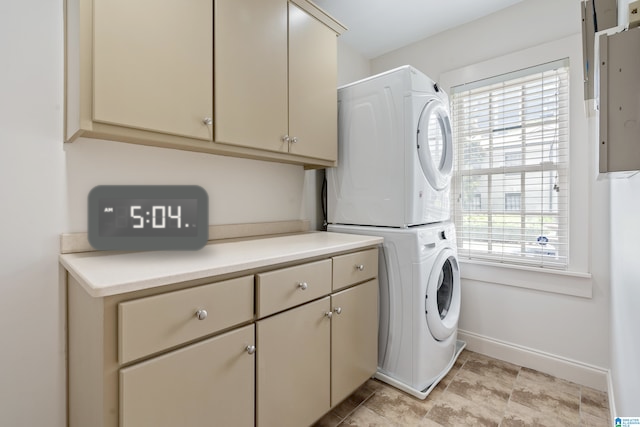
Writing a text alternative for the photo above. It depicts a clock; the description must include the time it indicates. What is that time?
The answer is 5:04
